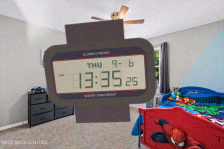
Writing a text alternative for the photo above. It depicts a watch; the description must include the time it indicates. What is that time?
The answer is 13:35:25
